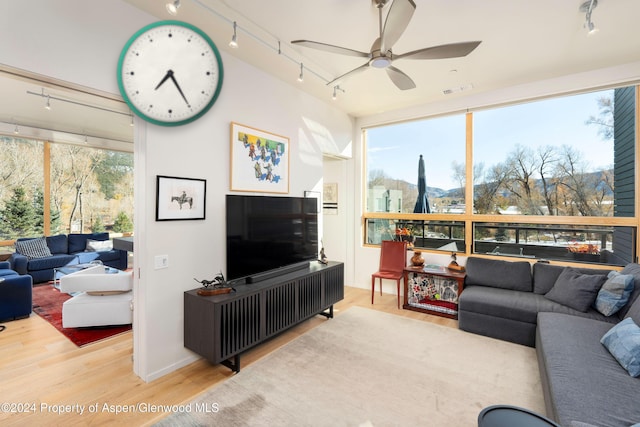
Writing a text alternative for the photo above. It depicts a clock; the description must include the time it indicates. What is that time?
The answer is 7:25
